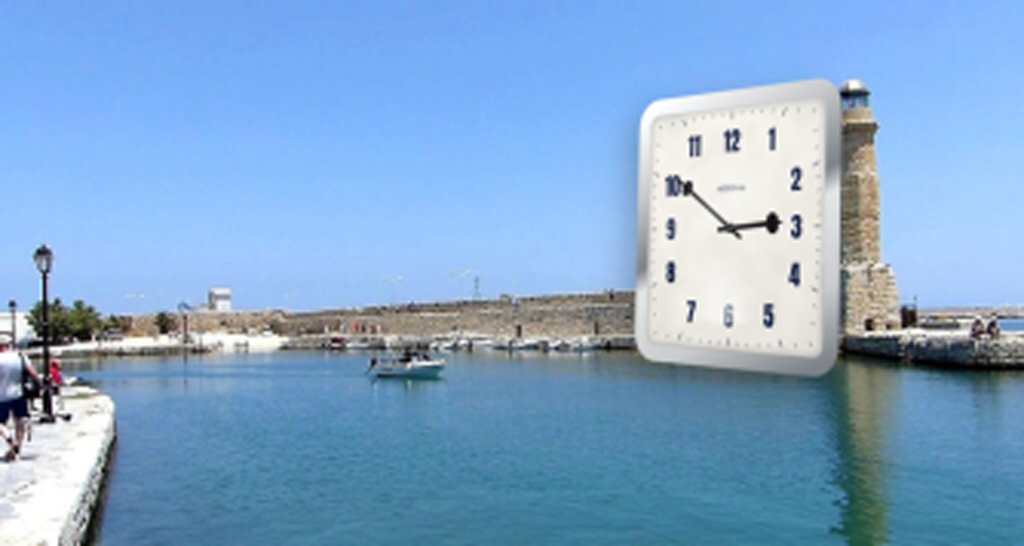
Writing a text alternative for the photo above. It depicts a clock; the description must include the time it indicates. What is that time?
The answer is 2:51
